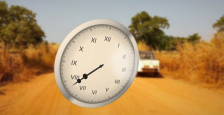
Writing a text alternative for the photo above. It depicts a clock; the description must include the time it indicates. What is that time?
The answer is 7:38
